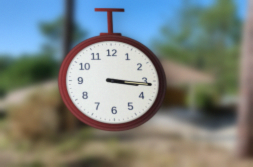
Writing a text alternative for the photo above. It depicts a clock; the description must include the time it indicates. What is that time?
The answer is 3:16
